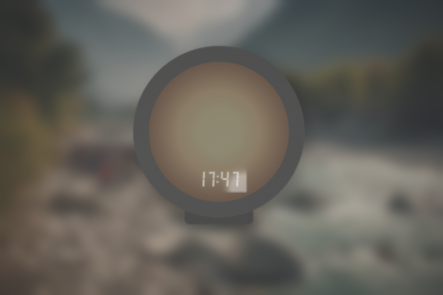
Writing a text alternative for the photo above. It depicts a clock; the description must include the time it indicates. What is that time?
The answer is 17:47
